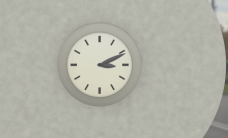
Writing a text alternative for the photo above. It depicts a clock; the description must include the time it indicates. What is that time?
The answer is 3:11
